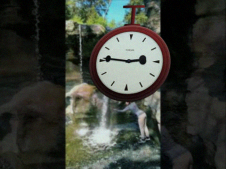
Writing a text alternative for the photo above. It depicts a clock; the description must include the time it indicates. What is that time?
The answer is 2:46
